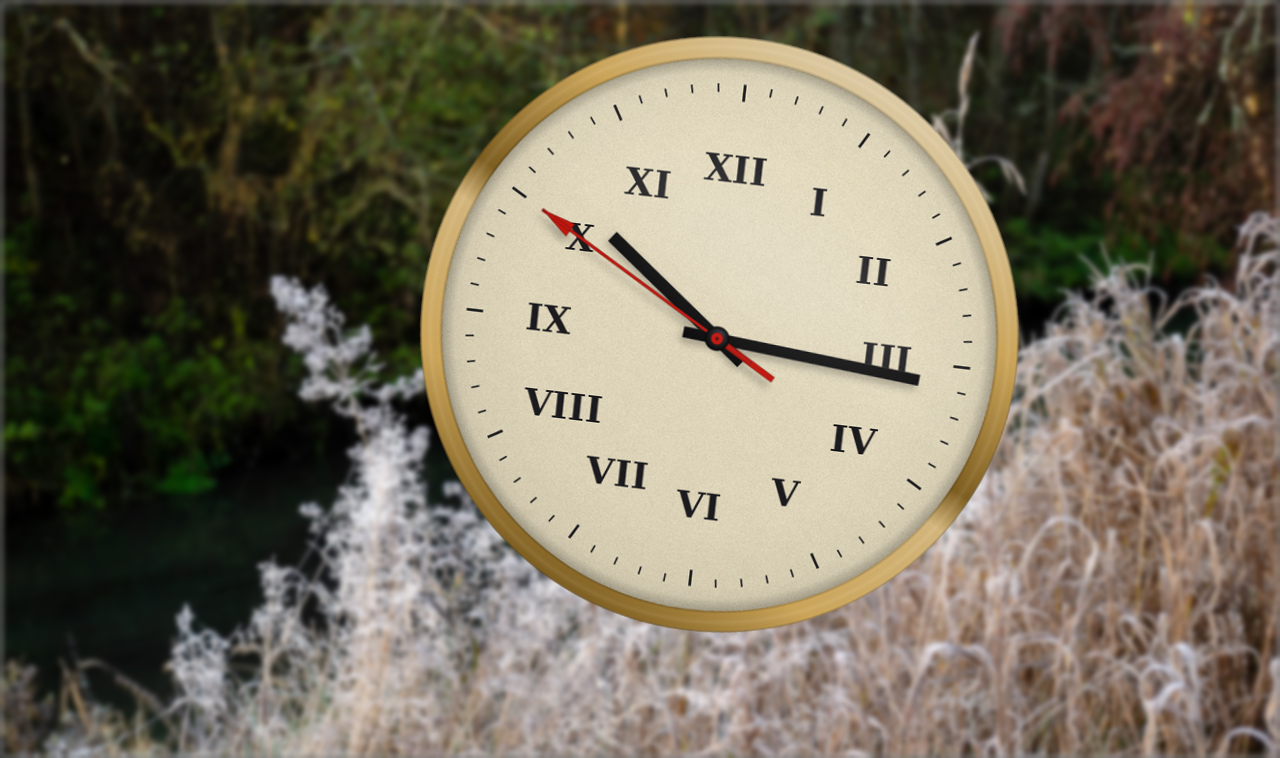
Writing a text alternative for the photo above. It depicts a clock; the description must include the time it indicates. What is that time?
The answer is 10:15:50
